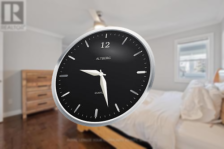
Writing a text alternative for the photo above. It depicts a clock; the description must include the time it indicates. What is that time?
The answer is 9:27
